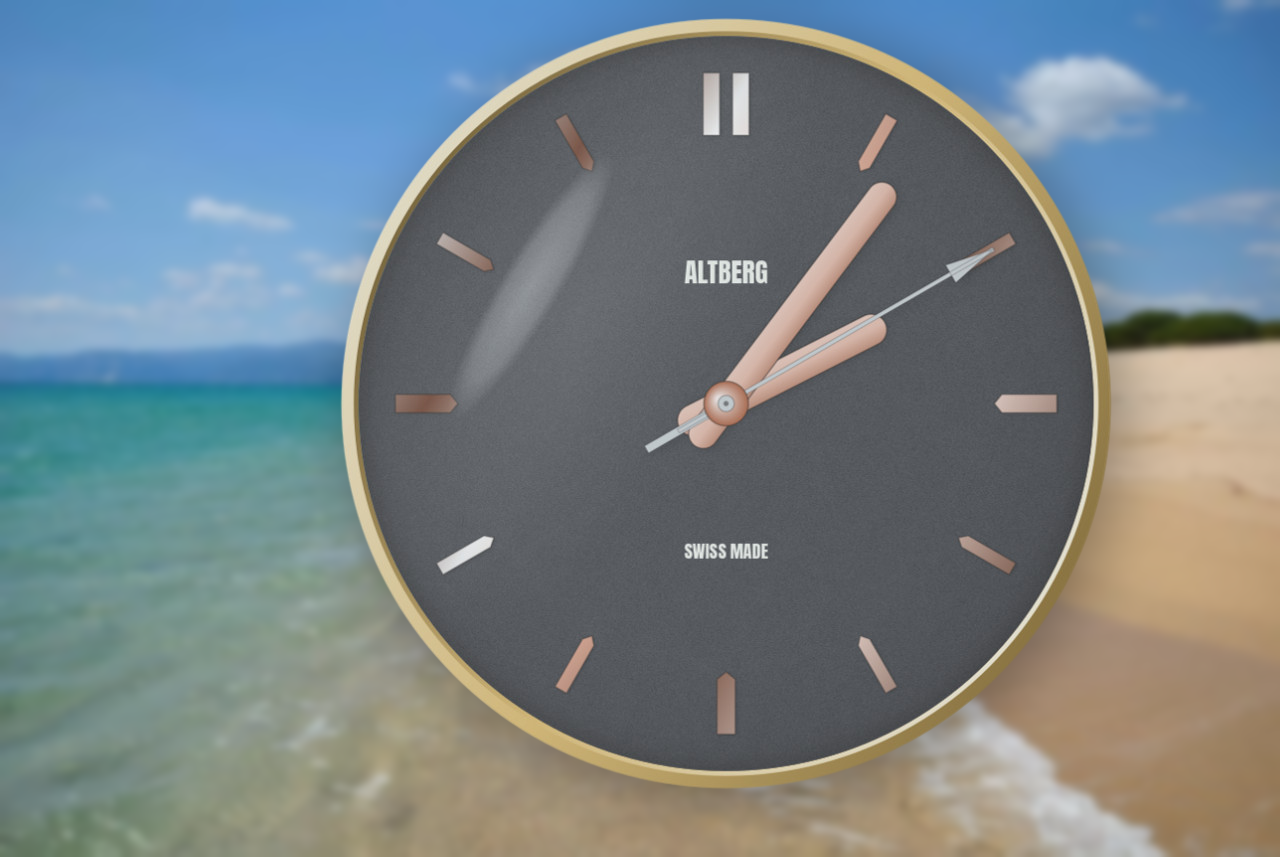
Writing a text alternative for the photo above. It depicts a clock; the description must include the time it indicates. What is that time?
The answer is 2:06:10
